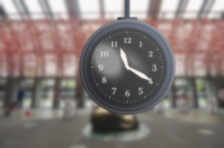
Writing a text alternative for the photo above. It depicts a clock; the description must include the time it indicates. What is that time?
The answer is 11:20
